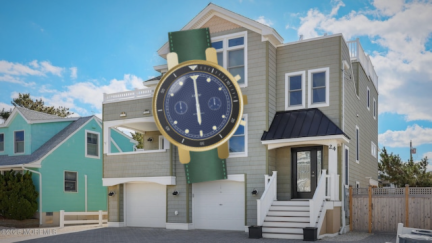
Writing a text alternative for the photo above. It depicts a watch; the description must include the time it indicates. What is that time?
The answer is 6:00
